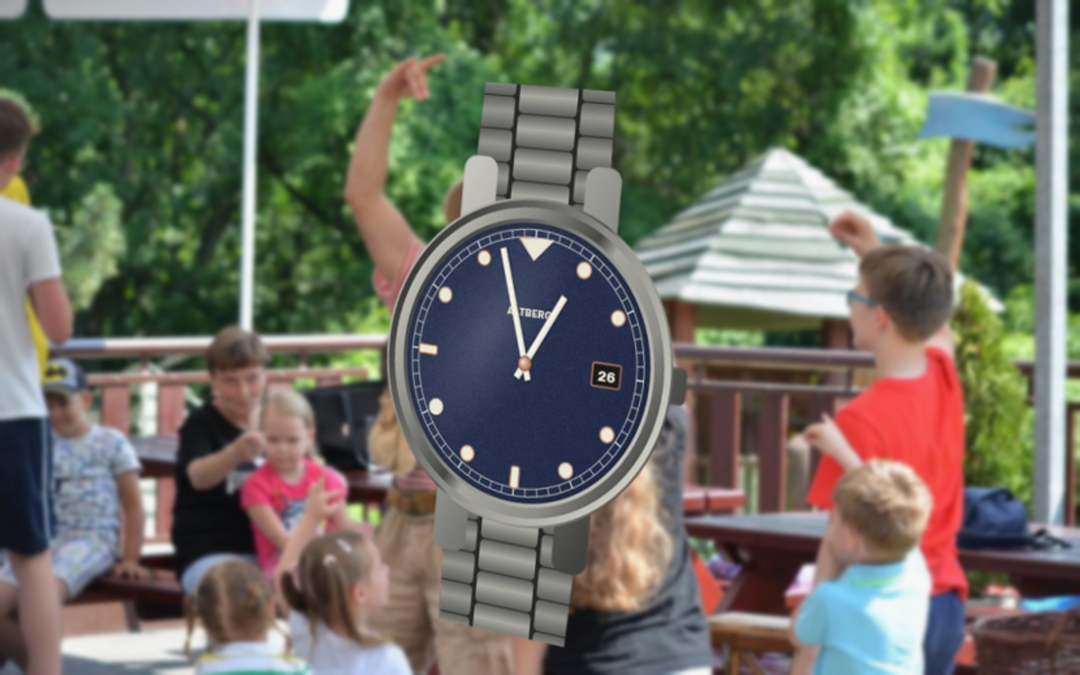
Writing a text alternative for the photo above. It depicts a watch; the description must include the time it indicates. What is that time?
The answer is 12:57
